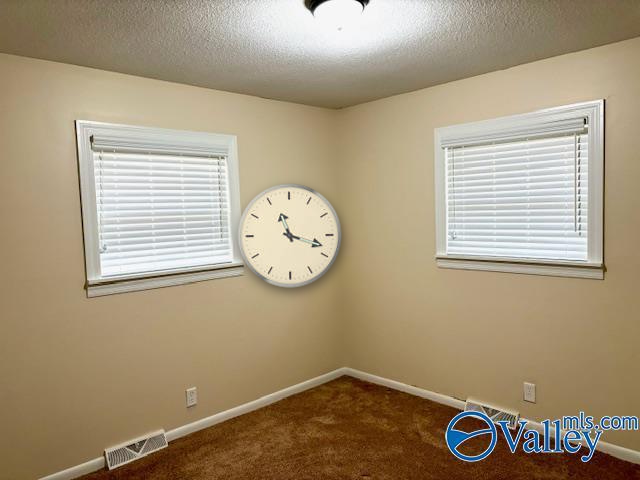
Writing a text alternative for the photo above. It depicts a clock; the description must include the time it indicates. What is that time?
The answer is 11:18
